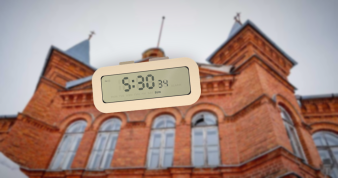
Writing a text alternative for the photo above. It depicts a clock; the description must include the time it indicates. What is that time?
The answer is 5:30:34
